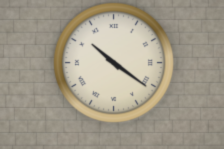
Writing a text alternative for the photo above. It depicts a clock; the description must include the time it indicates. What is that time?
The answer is 10:21
